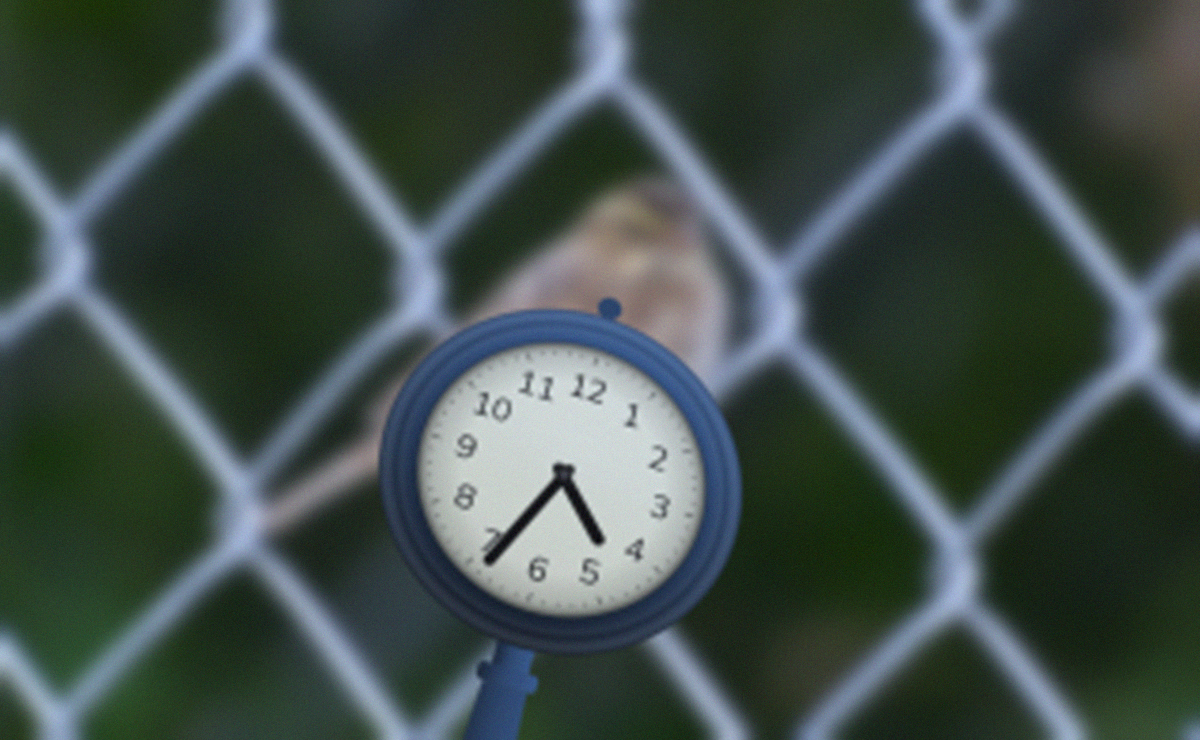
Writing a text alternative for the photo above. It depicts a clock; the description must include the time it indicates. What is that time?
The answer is 4:34
